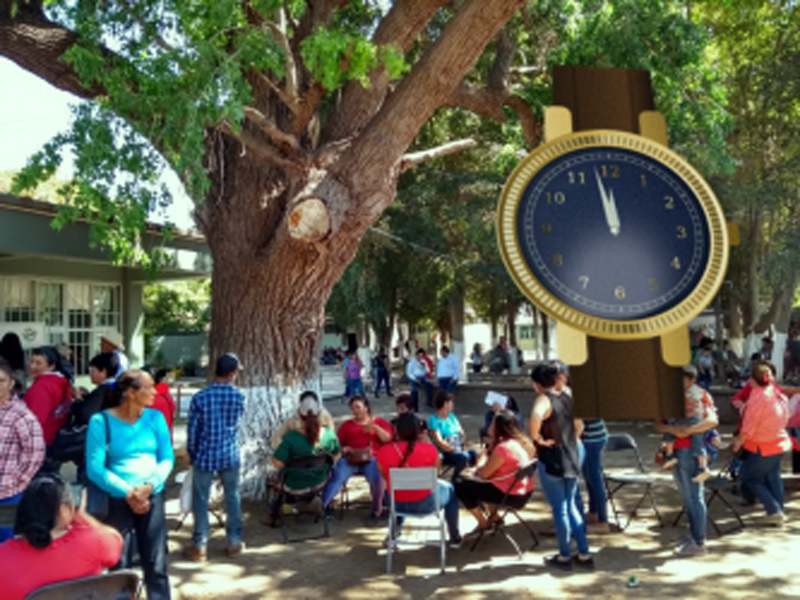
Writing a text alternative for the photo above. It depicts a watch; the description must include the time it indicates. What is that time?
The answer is 11:58
